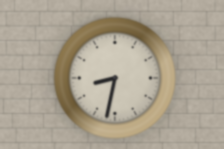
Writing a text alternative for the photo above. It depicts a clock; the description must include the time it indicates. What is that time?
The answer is 8:32
